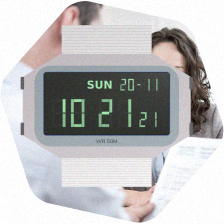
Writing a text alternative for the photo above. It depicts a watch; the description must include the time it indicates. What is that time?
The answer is 10:21:21
